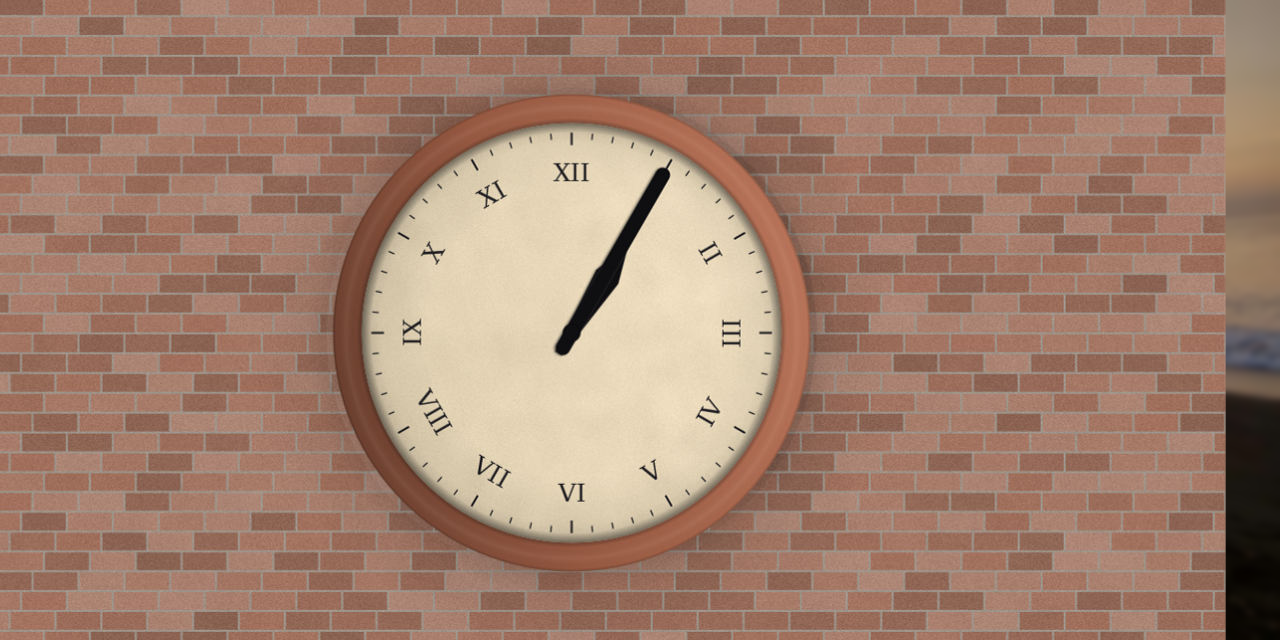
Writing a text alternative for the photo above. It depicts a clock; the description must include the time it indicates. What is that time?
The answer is 1:05
